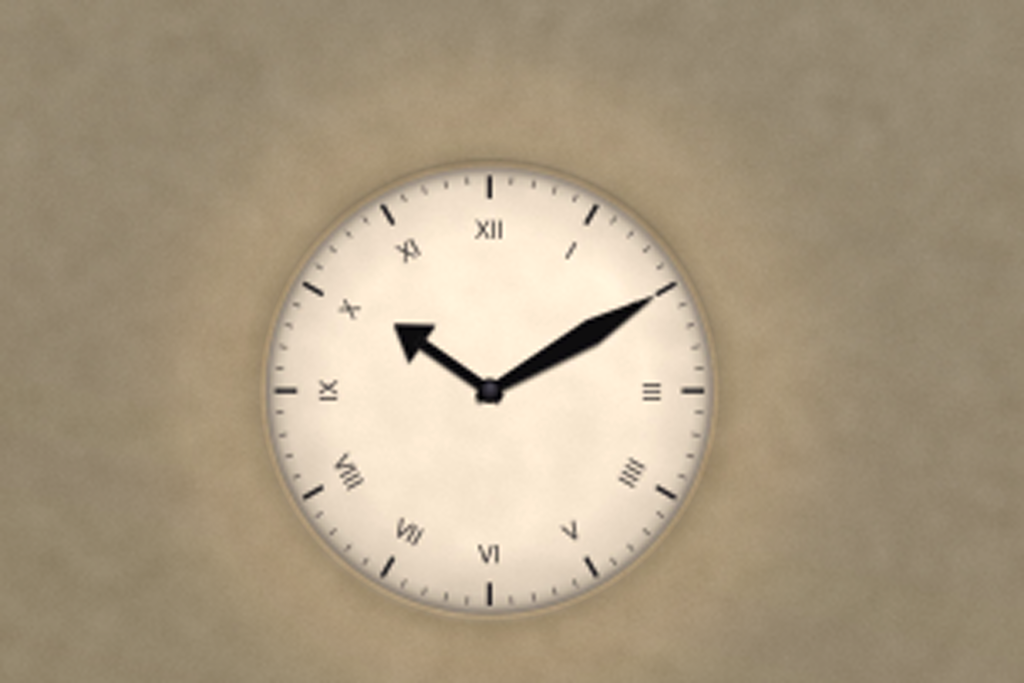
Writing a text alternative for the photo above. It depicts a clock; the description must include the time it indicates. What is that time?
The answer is 10:10
